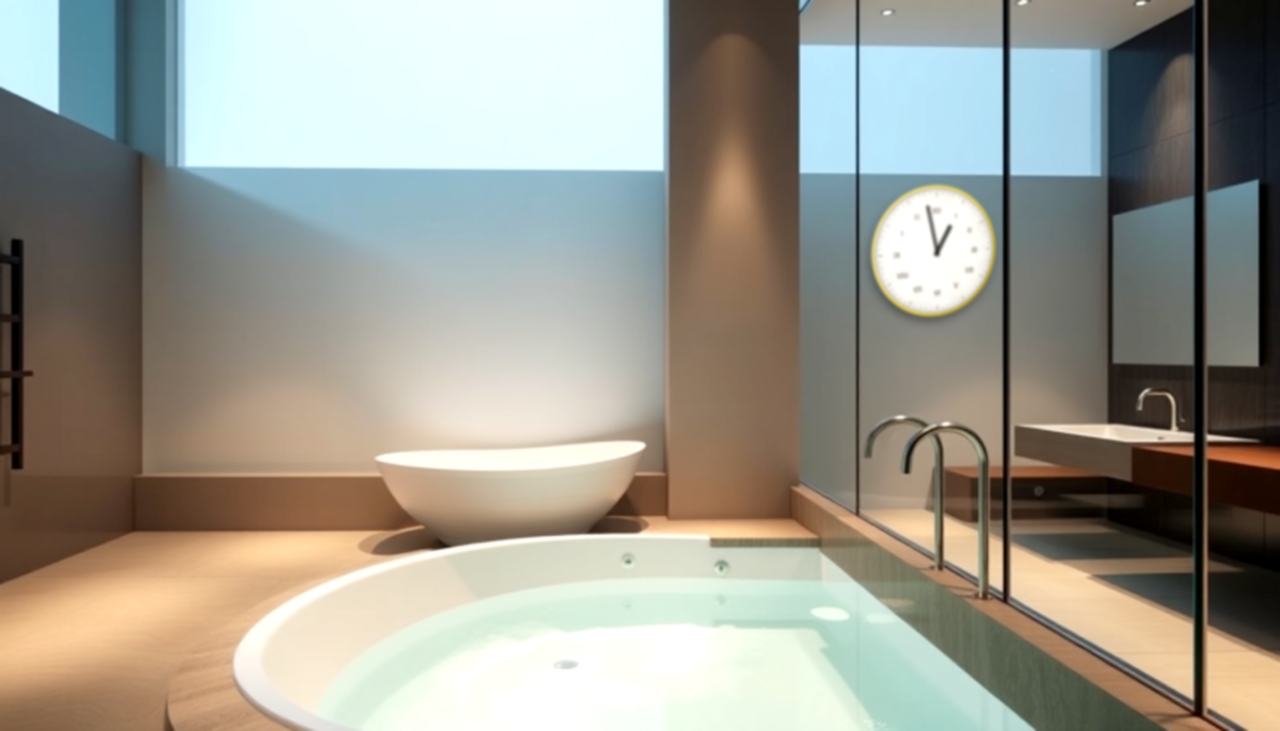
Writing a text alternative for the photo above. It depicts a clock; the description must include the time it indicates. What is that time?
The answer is 12:58
